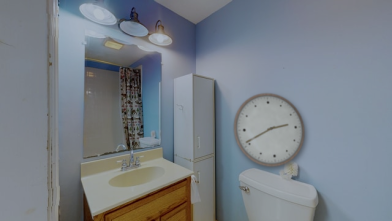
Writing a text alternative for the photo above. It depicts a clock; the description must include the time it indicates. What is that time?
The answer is 2:41
